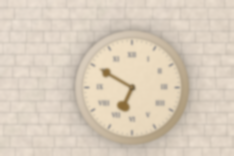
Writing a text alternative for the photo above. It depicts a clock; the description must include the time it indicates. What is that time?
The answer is 6:50
